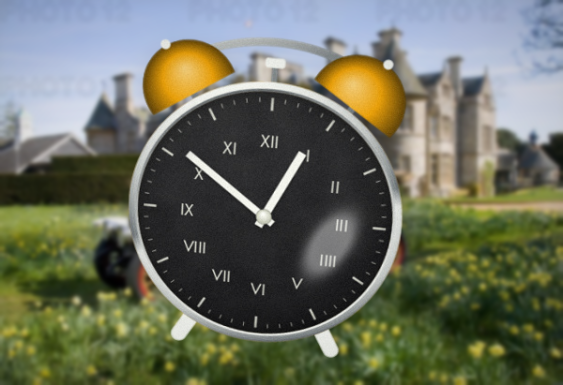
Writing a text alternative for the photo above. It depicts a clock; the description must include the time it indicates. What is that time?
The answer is 12:51
